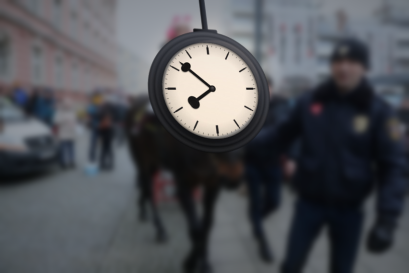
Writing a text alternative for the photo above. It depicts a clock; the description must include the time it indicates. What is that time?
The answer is 7:52
